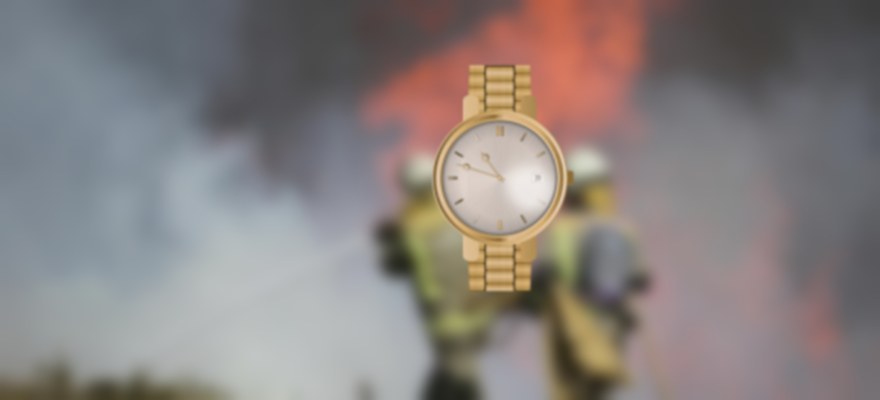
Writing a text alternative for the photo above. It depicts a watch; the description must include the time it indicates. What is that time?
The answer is 10:48
